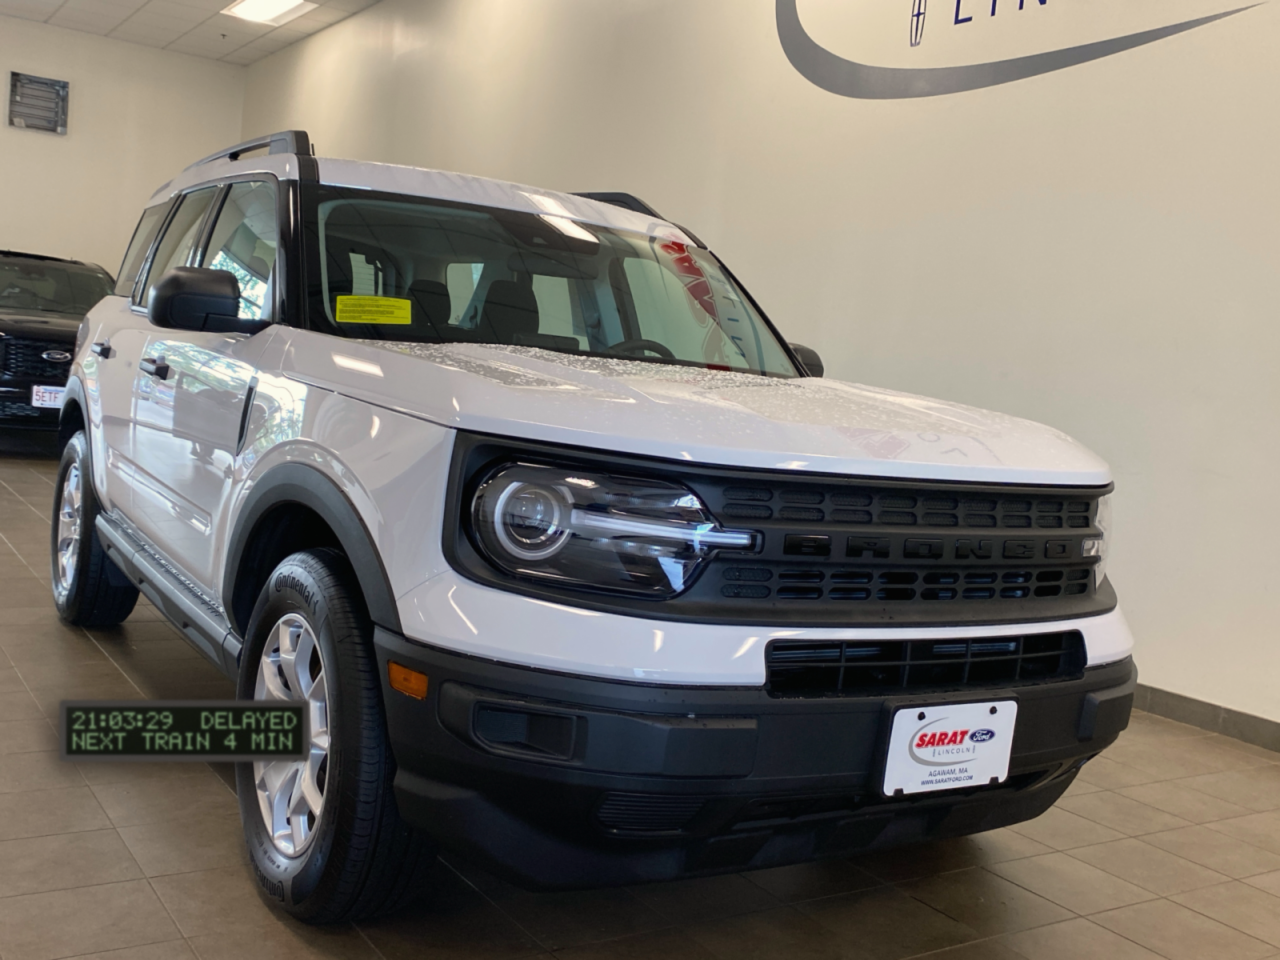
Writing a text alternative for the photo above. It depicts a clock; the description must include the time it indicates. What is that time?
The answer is 21:03:29
